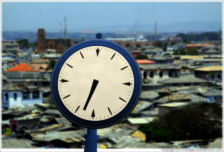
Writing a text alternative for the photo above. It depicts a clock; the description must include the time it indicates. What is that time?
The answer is 6:33
